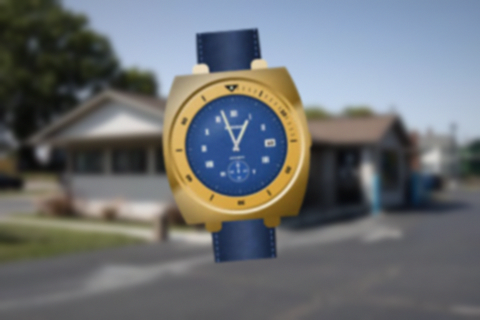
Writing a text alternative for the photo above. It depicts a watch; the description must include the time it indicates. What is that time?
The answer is 12:57
